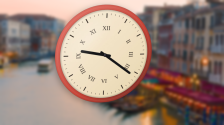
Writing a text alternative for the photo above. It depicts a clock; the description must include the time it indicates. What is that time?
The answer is 9:21
